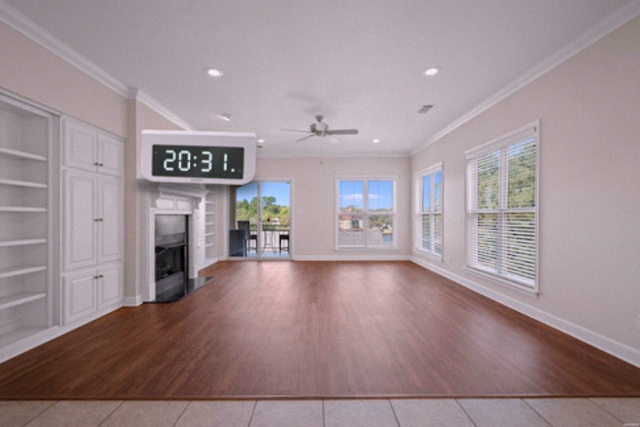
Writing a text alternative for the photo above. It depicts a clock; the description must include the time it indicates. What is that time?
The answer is 20:31
